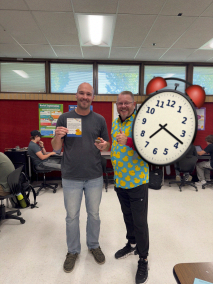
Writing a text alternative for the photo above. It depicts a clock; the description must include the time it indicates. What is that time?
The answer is 7:18
